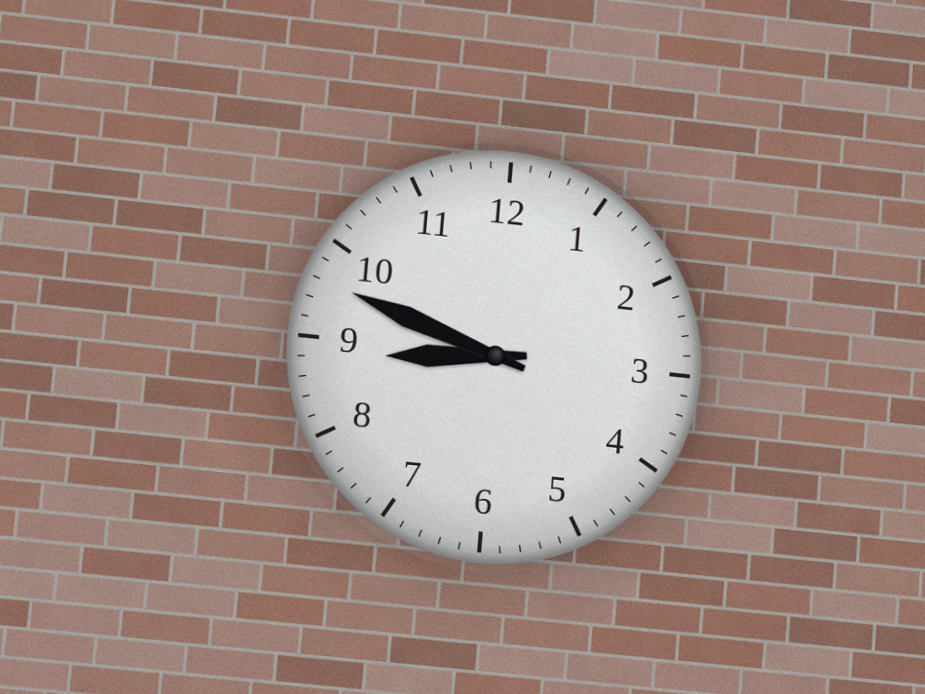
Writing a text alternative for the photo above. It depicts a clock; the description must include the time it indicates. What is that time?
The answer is 8:48
